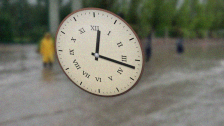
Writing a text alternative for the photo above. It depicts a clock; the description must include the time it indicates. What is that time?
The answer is 12:17
